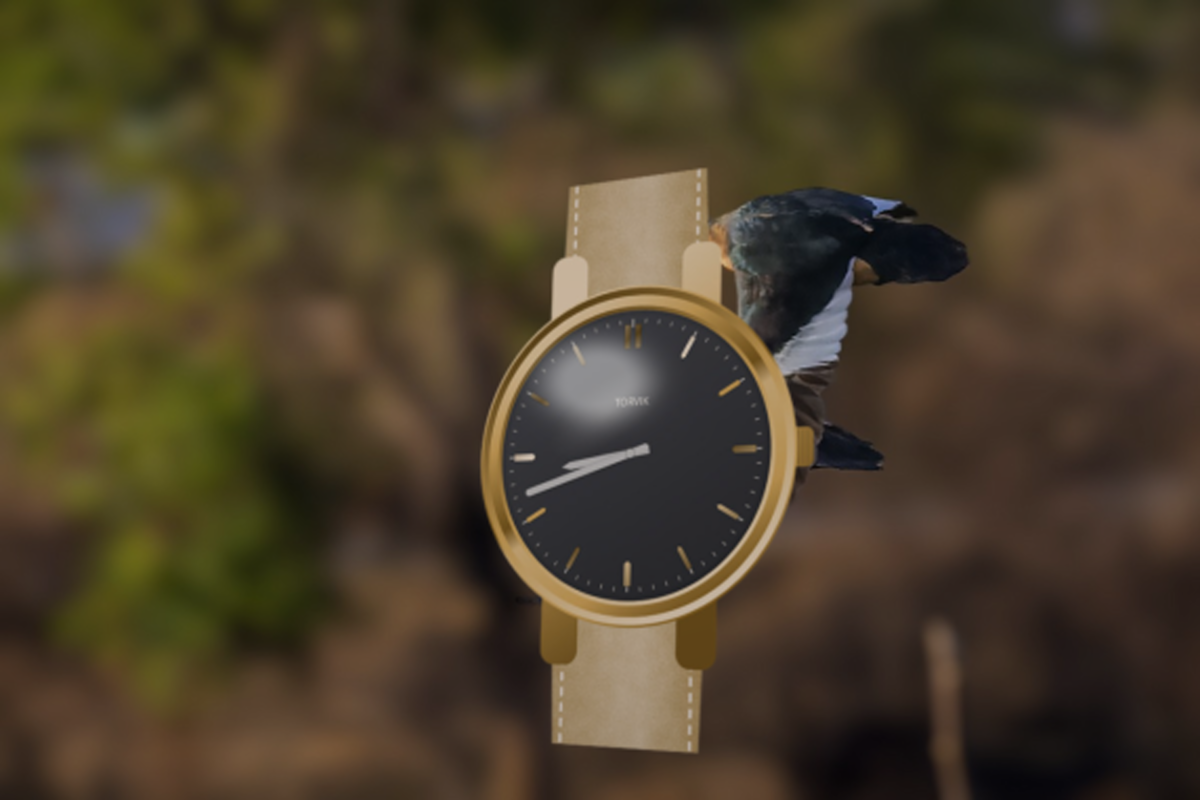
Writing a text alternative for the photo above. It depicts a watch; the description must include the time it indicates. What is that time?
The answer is 8:42
